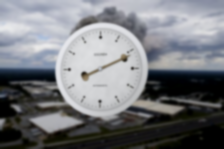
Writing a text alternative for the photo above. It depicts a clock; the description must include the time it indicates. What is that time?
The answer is 8:11
